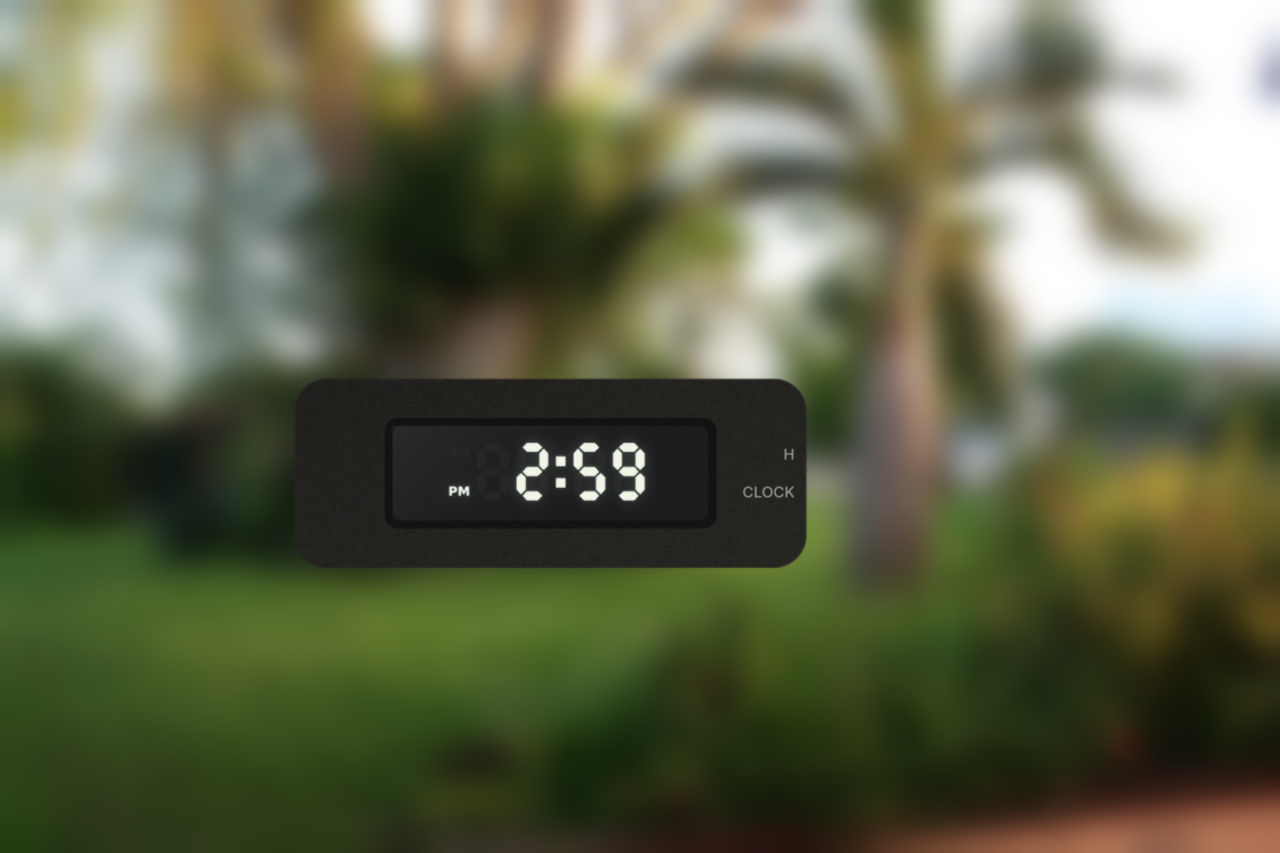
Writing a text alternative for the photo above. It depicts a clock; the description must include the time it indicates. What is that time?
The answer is 2:59
